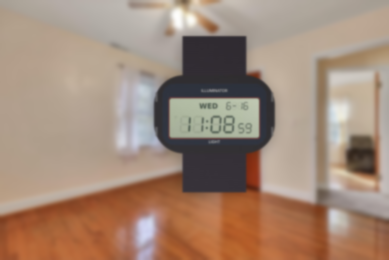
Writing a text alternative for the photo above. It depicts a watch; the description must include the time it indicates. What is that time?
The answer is 11:08
